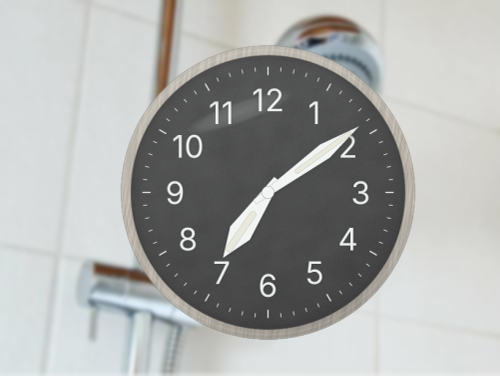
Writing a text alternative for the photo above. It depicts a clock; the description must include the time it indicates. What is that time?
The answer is 7:09
